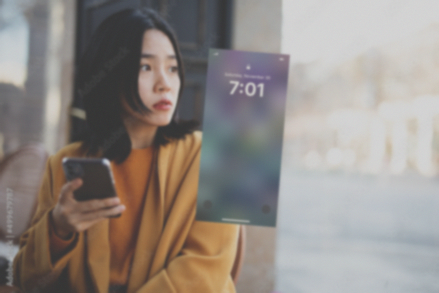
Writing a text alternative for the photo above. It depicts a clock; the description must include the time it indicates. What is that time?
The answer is 7:01
